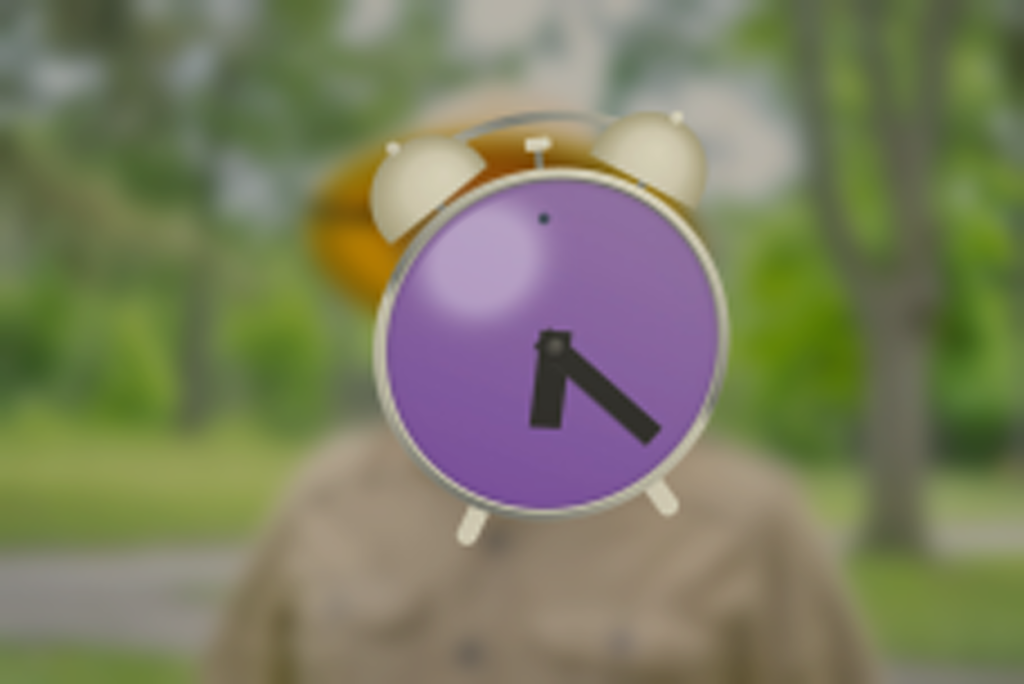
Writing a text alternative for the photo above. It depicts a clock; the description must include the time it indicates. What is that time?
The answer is 6:23
